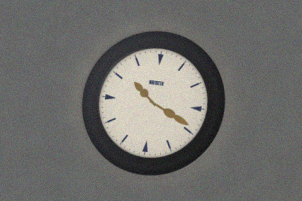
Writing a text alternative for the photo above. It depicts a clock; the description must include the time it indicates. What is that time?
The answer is 10:19
